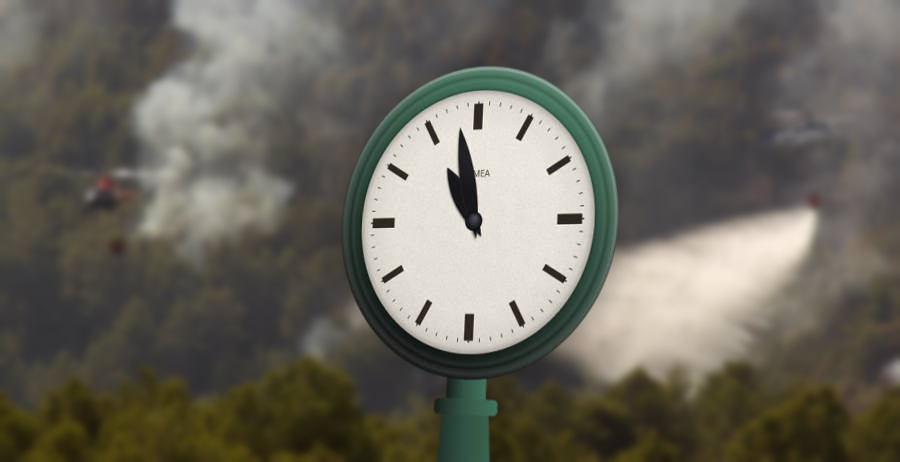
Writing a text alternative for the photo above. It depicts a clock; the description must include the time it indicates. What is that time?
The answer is 10:58
